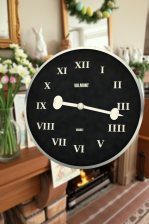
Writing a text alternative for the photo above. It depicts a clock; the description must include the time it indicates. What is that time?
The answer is 9:17
